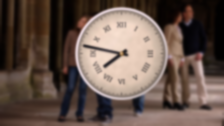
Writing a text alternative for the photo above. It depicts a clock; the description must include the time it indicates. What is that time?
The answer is 7:47
